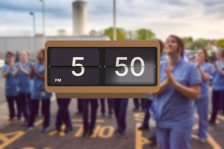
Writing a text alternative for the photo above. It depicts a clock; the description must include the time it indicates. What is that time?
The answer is 5:50
